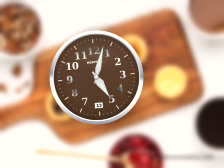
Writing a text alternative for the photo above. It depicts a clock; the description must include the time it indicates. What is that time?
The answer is 5:03
